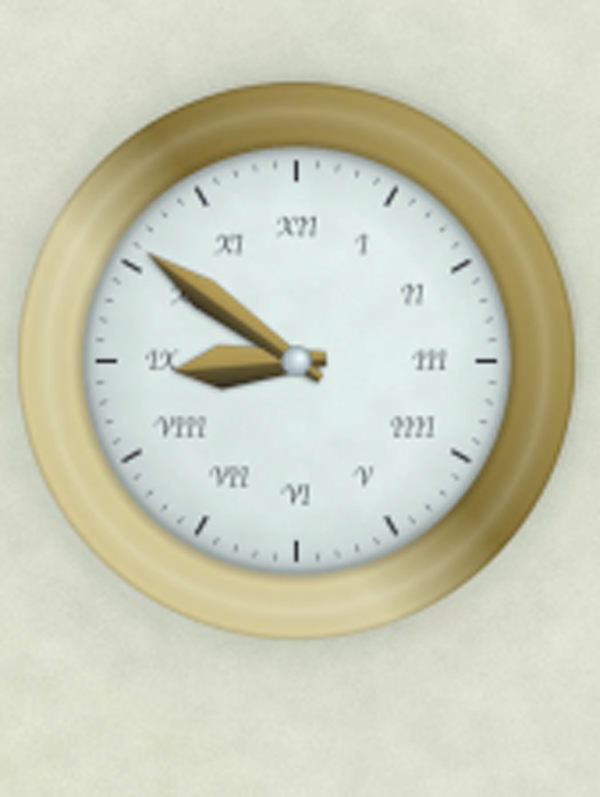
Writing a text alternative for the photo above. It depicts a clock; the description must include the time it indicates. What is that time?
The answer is 8:51
